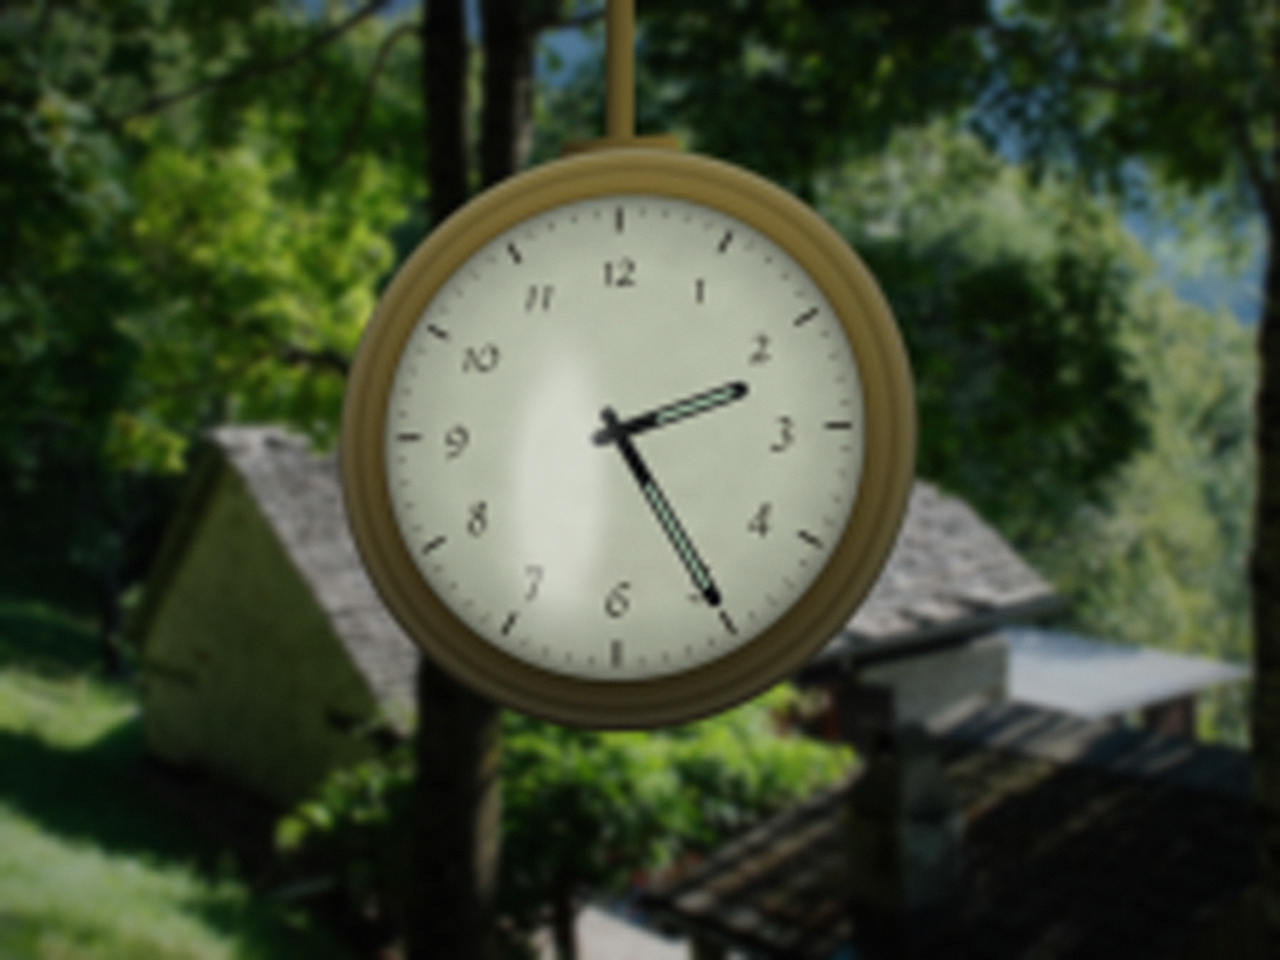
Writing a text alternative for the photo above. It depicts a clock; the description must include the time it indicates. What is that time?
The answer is 2:25
